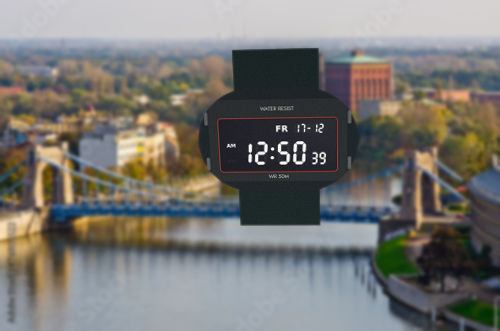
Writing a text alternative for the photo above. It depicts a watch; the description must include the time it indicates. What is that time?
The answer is 12:50:39
